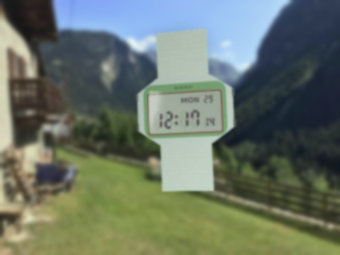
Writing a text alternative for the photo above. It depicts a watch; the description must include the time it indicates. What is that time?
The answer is 12:17
